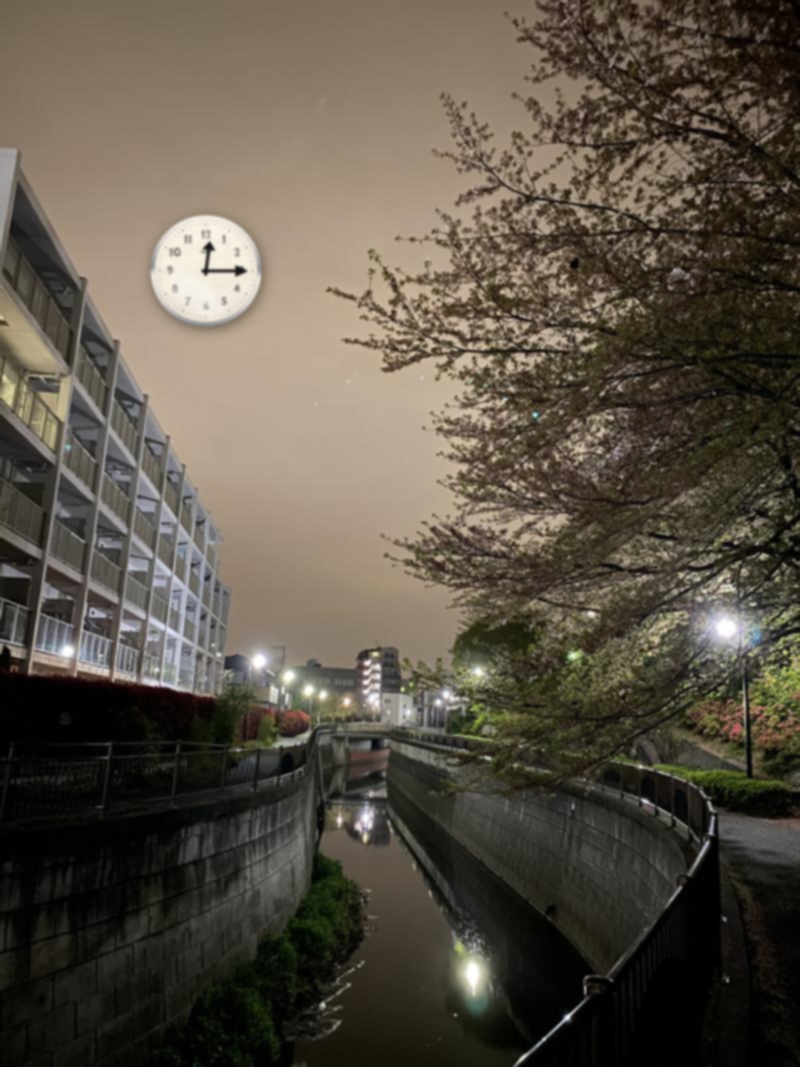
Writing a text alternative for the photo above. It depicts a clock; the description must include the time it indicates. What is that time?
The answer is 12:15
